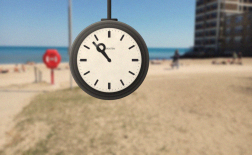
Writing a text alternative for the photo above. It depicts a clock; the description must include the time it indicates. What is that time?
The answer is 10:53
